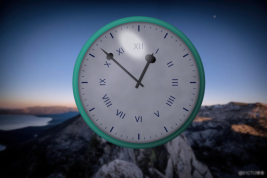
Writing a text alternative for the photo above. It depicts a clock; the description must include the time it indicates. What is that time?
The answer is 12:52
